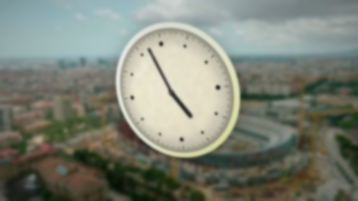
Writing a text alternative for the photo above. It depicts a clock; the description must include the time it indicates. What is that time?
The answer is 4:57
